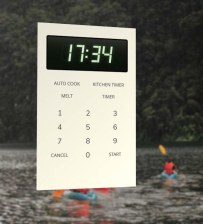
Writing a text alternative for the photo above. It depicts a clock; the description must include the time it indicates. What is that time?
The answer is 17:34
